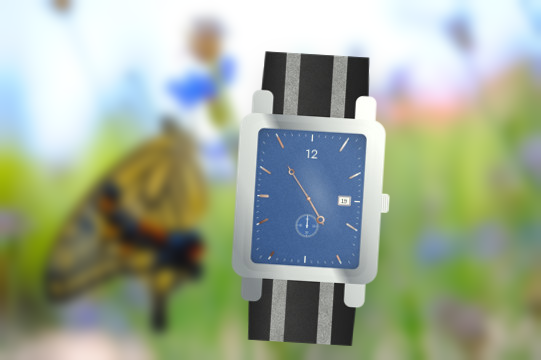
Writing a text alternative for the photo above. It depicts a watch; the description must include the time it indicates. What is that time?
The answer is 4:54
